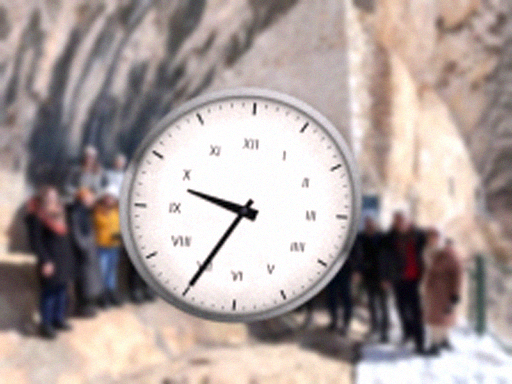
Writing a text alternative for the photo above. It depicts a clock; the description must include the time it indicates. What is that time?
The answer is 9:35
